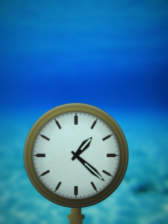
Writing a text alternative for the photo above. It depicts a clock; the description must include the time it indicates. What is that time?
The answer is 1:22
